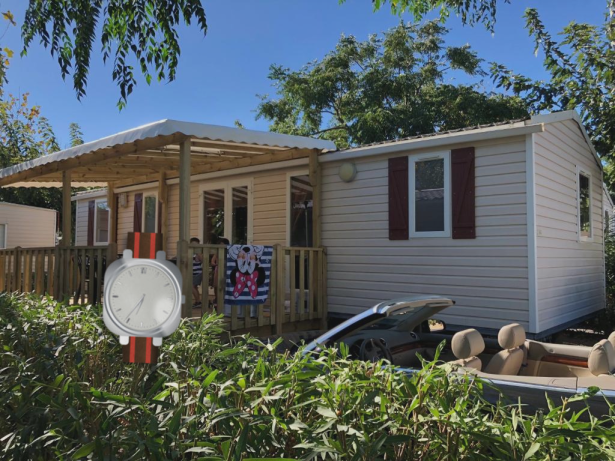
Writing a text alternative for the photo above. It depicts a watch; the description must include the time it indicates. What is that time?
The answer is 6:36
